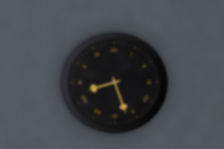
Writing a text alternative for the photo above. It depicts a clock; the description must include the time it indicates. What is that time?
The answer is 8:27
